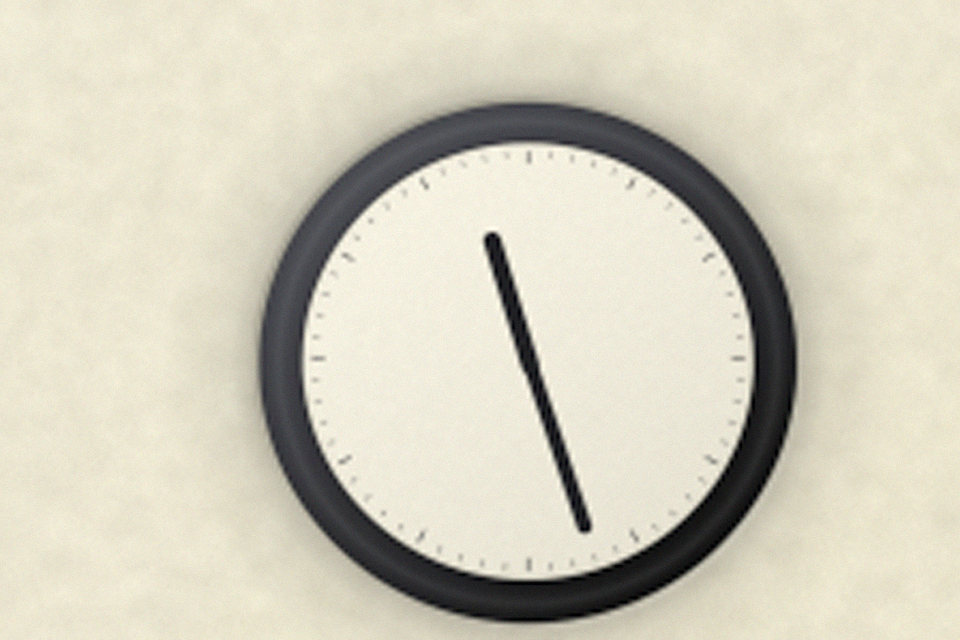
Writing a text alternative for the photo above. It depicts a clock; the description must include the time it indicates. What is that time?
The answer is 11:27
